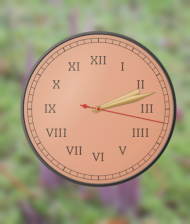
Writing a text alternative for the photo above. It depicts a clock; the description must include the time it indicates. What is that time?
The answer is 2:12:17
